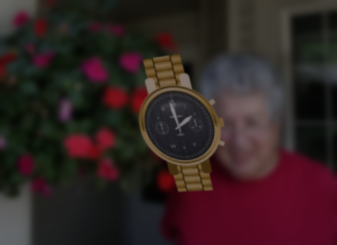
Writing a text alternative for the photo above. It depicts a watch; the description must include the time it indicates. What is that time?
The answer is 1:59
